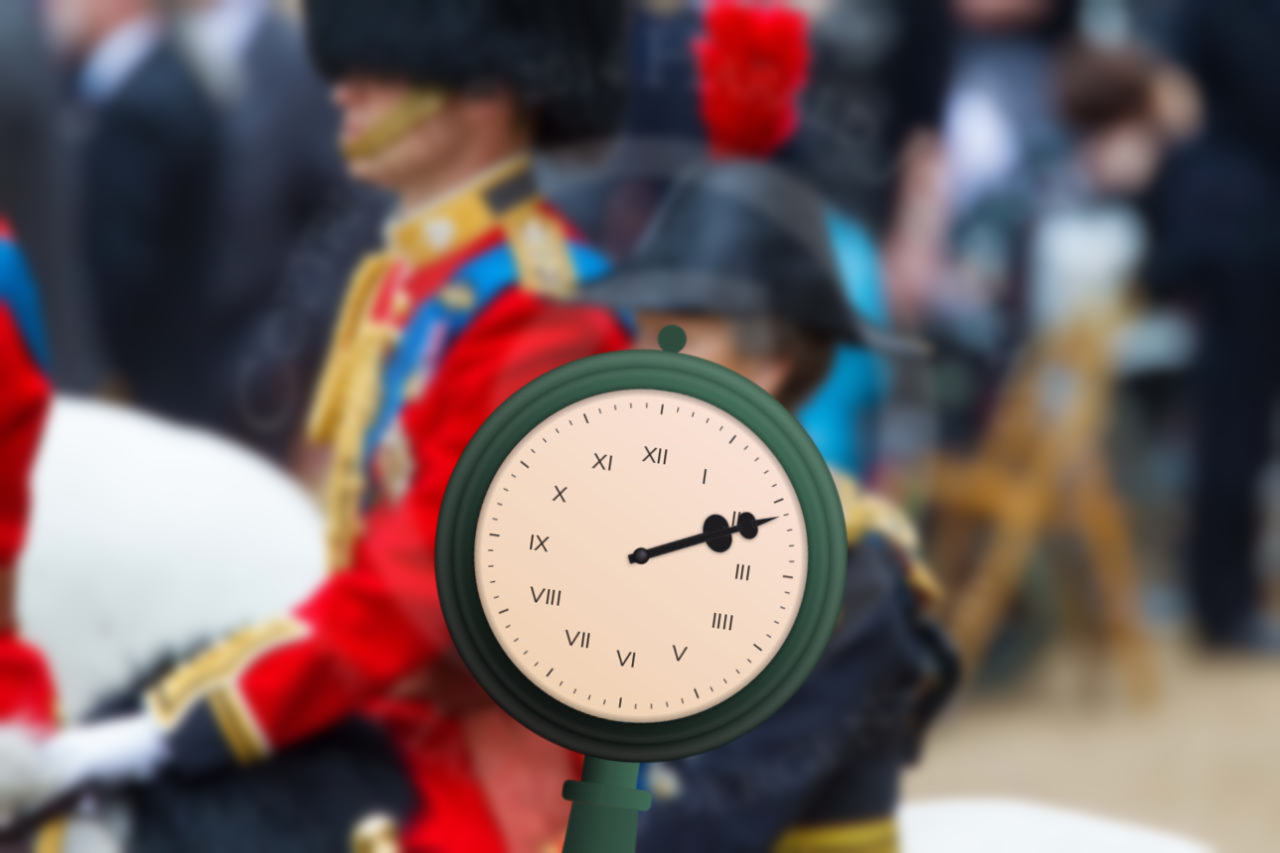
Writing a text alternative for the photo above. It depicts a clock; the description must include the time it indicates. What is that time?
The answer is 2:11
